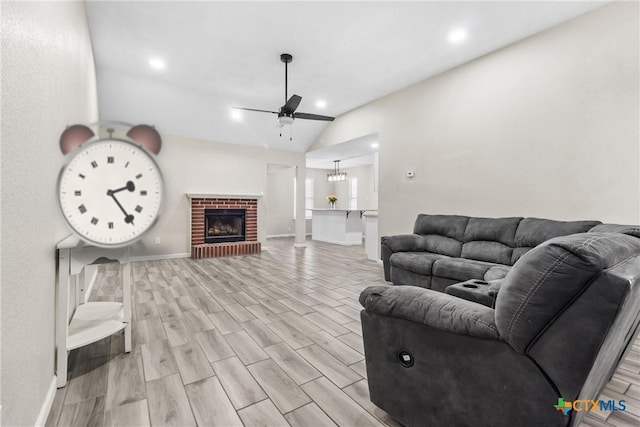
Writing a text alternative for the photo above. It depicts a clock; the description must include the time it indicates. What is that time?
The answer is 2:24
